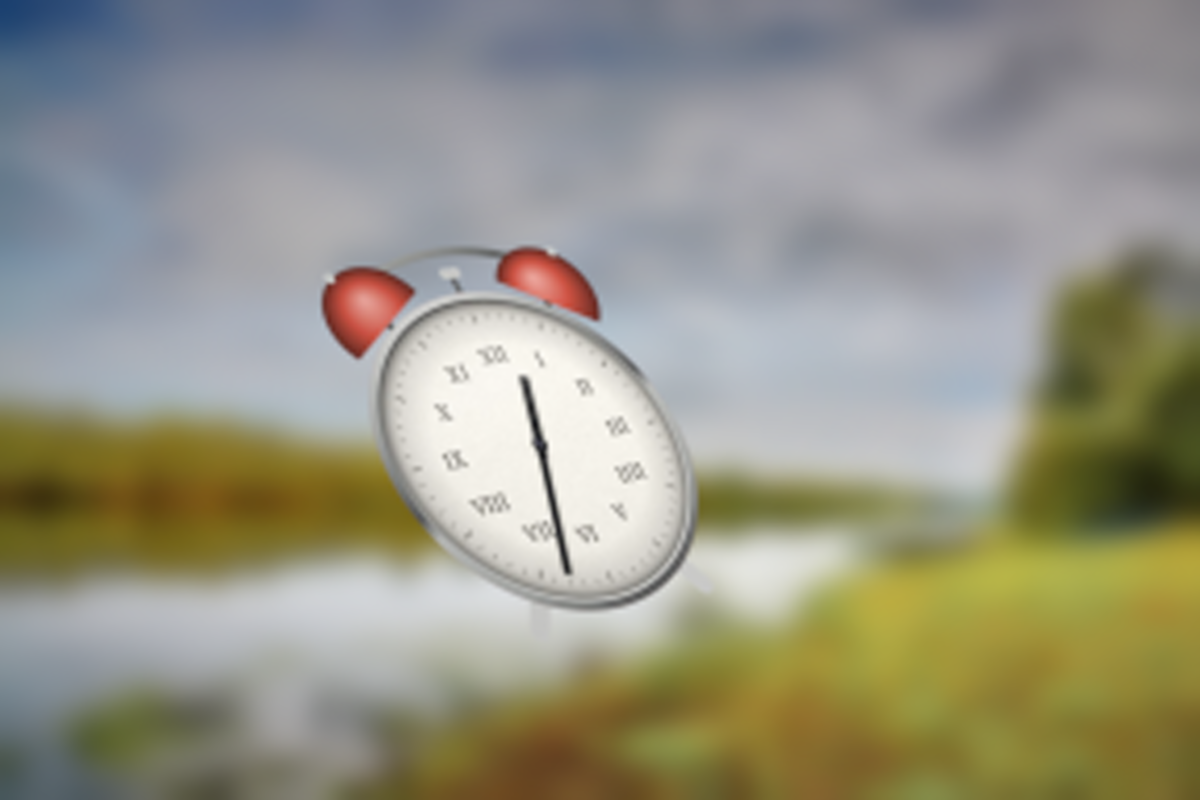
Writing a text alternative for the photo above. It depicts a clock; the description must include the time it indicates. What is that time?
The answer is 12:33
